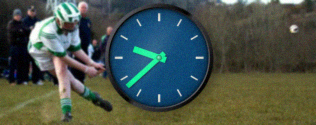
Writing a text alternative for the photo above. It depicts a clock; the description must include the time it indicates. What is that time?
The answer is 9:38
